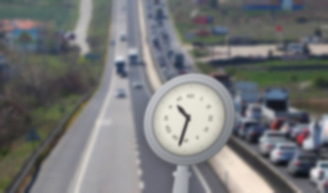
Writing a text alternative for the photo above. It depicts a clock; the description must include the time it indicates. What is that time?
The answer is 10:32
